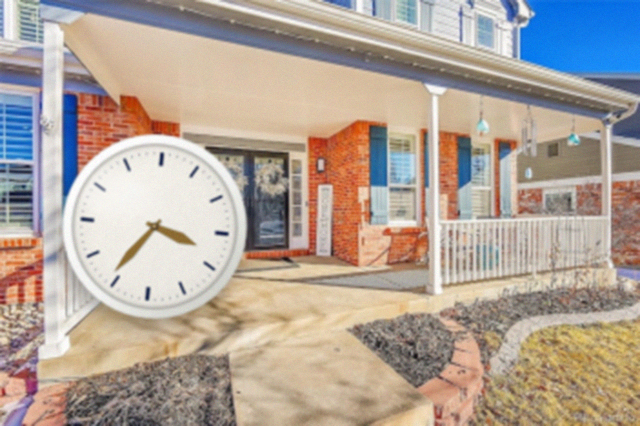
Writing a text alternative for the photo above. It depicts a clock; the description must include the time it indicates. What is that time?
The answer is 3:36
